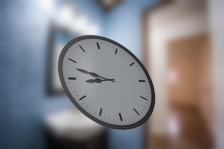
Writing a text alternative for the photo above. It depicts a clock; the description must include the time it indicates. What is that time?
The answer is 8:48
